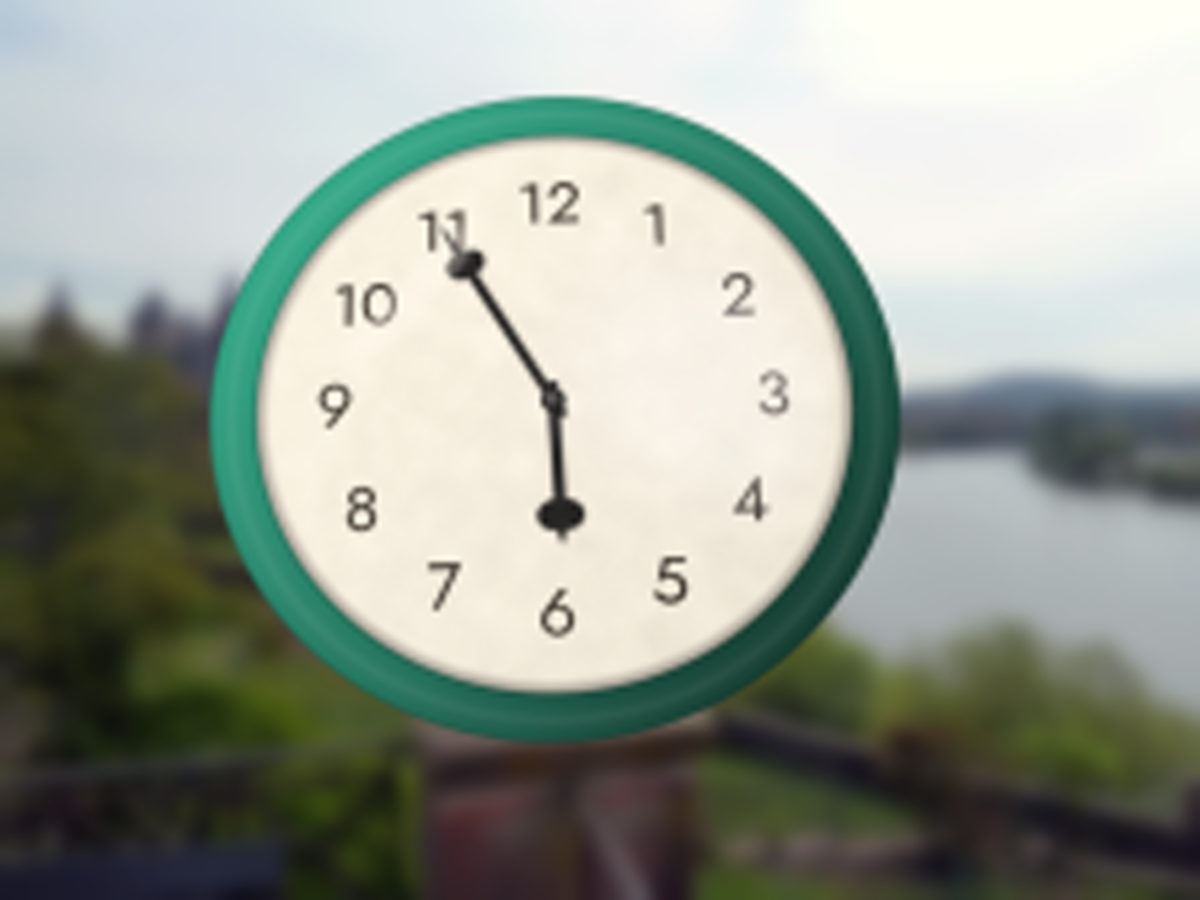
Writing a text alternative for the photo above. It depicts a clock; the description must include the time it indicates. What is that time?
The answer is 5:55
